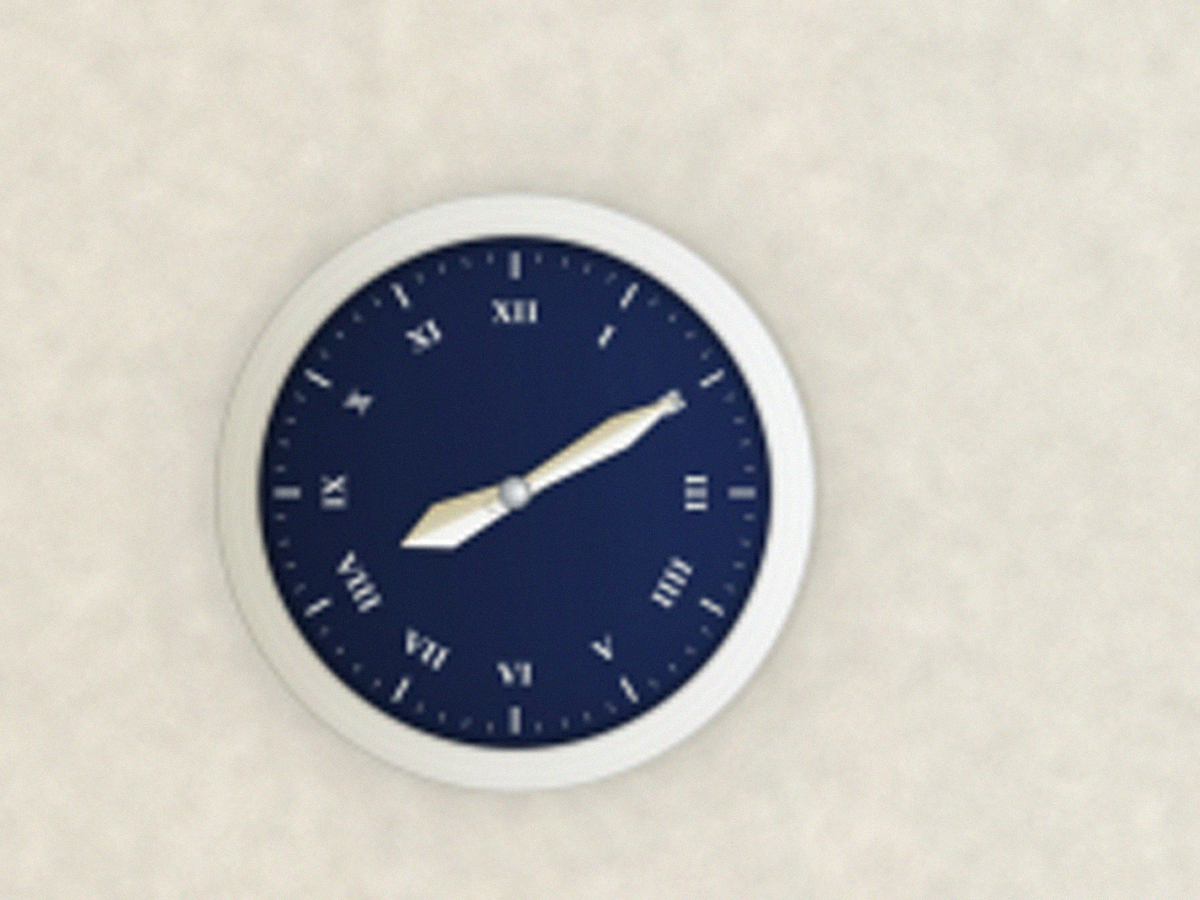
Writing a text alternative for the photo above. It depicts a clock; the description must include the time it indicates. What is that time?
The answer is 8:10
